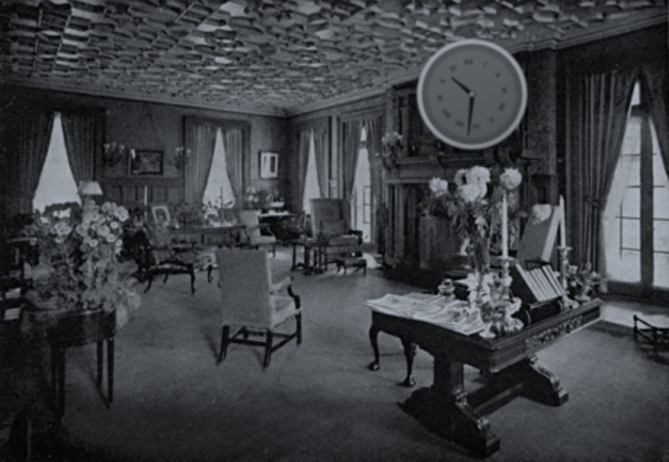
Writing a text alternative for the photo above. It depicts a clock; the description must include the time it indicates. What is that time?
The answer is 10:32
